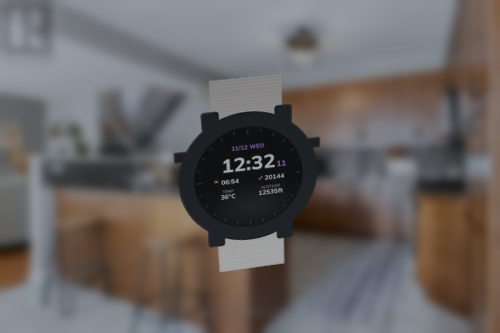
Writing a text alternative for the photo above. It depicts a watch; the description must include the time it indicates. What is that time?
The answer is 12:32:11
